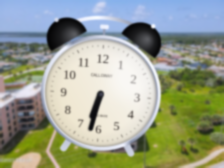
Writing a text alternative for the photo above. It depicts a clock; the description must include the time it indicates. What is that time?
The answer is 6:32
